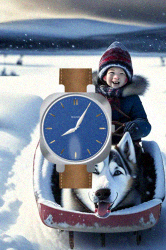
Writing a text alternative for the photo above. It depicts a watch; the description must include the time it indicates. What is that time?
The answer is 8:05
